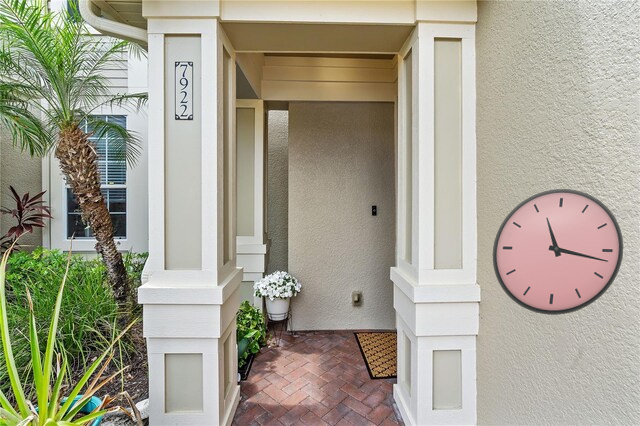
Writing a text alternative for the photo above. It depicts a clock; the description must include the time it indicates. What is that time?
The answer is 11:17
